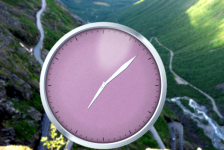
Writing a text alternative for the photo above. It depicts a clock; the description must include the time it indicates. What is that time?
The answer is 7:08
